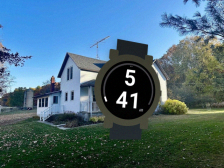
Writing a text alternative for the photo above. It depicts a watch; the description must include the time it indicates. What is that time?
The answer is 5:41
